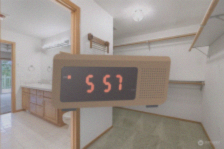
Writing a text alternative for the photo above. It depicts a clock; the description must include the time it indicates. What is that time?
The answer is 5:57
